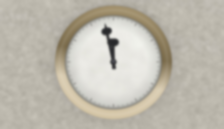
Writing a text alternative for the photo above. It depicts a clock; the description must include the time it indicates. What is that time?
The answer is 11:58
